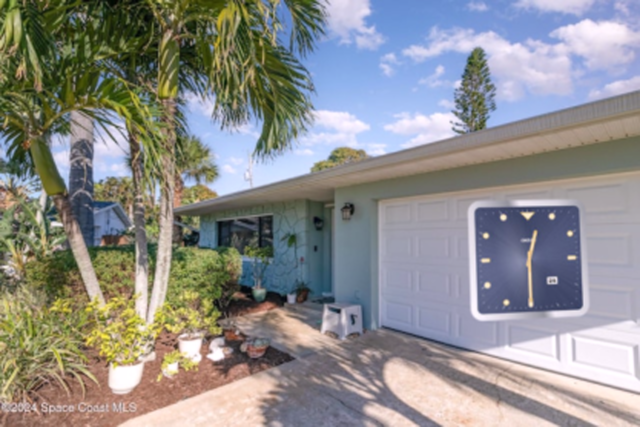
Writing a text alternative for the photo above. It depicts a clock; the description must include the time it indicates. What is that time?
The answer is 12:30
